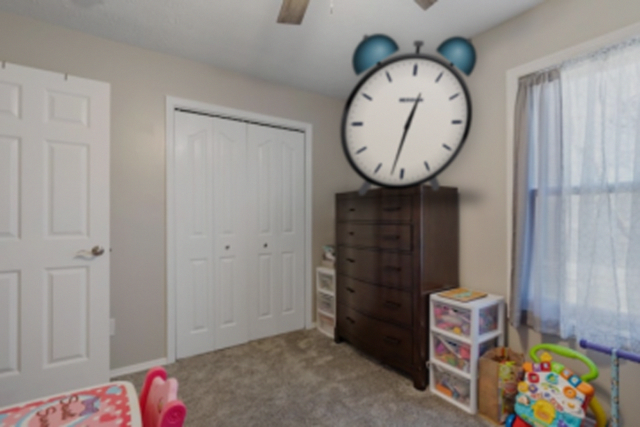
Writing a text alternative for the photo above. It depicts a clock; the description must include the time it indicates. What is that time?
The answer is 12:32
